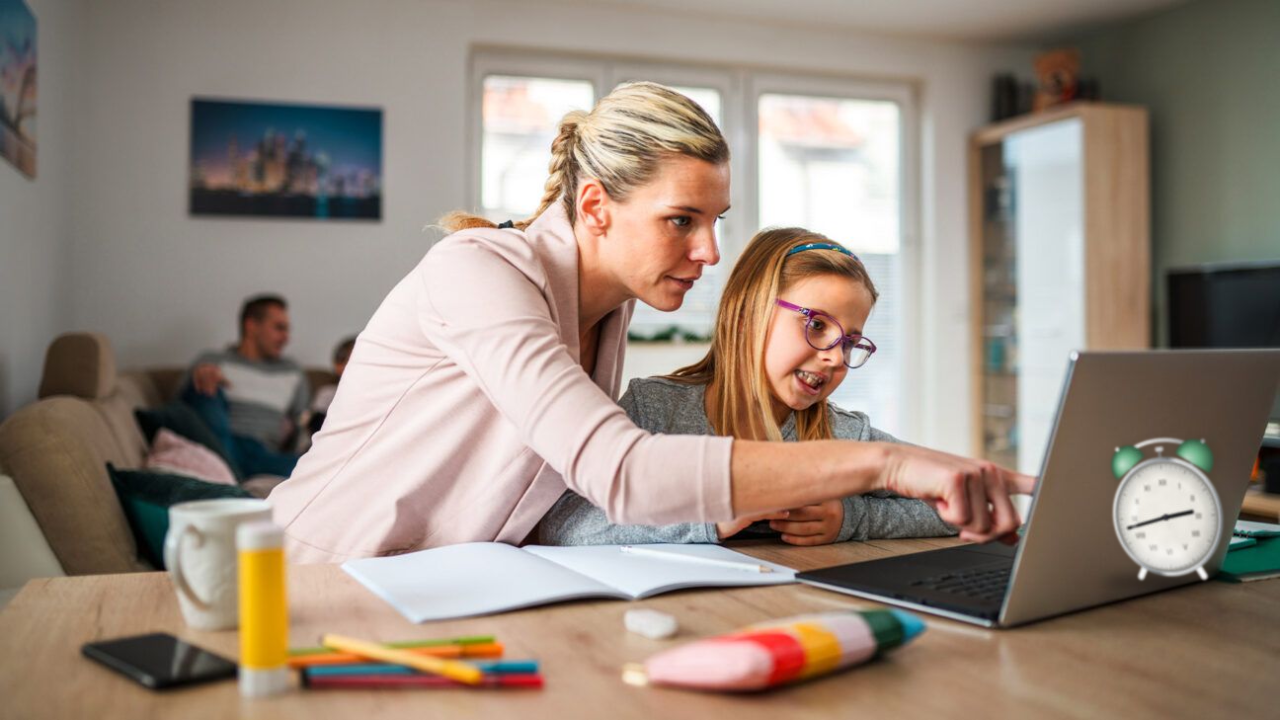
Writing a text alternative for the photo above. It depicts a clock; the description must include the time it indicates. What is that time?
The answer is 2:43
